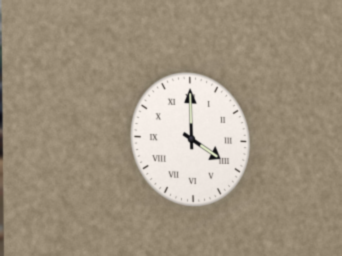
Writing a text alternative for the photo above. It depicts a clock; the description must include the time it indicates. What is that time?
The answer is 4:00
